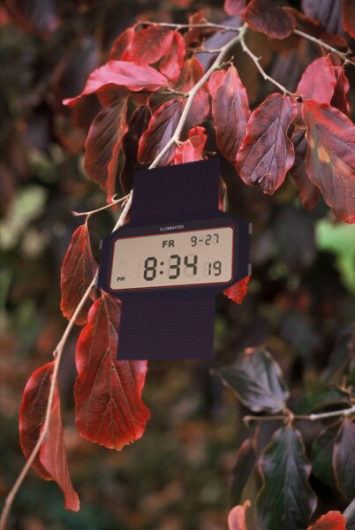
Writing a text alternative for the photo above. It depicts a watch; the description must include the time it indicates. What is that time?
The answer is 8:34:19
